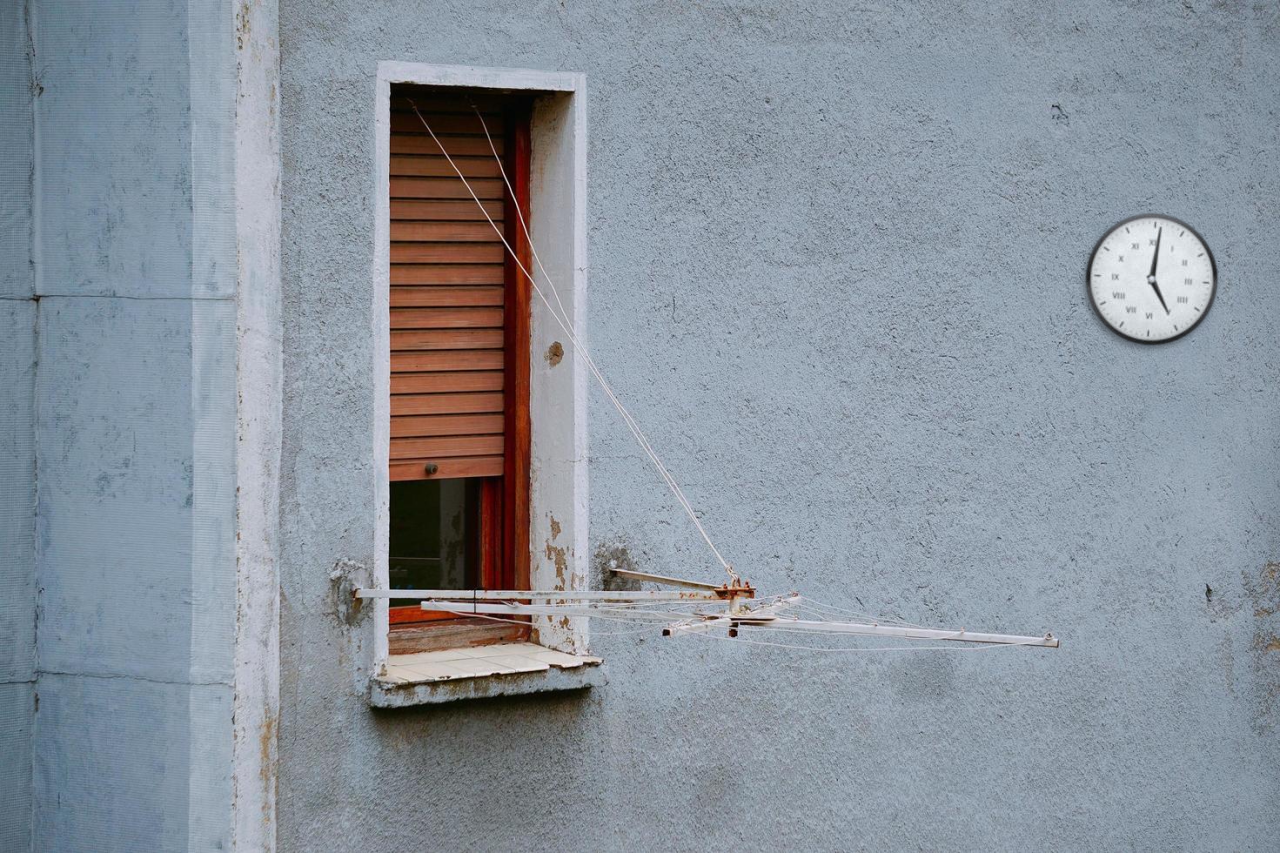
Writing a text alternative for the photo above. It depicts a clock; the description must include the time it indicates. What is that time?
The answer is 5:01
